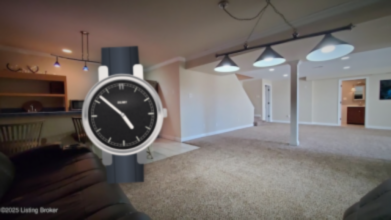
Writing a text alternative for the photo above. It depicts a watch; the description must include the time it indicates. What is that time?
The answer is 4:52
